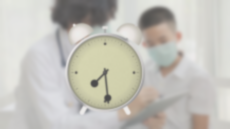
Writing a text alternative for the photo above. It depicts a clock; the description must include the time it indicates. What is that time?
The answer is 7:29
